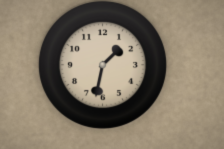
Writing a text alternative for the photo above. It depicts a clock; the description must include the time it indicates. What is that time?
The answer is 1:32
